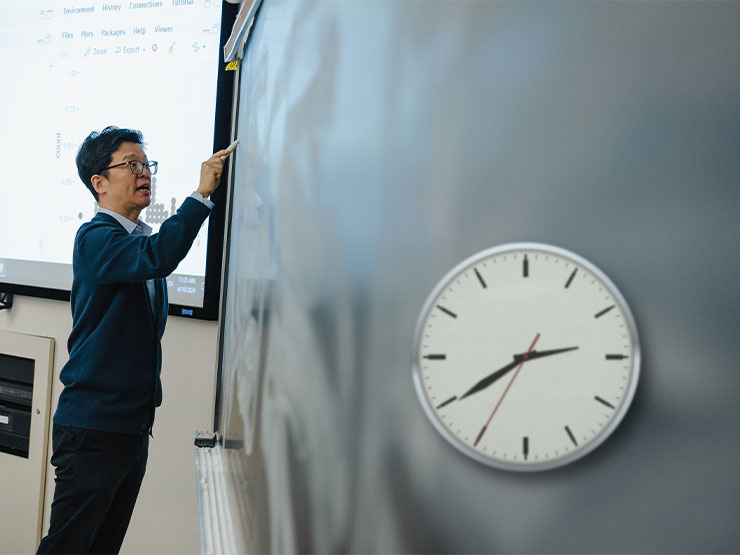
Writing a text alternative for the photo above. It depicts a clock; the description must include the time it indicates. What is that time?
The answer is 2:39:35
